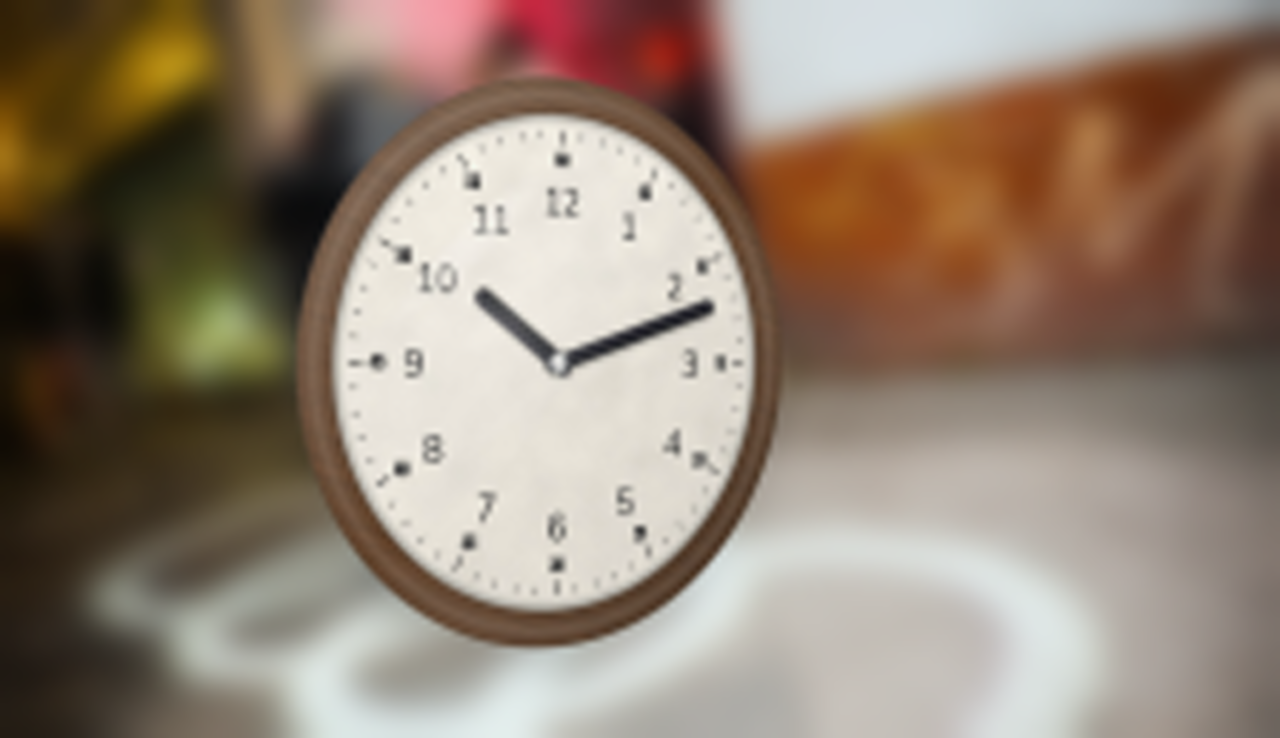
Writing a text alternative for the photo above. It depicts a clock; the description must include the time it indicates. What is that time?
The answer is 10:12
